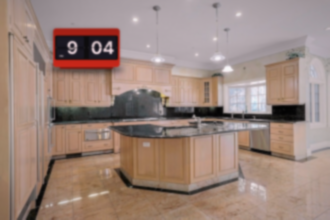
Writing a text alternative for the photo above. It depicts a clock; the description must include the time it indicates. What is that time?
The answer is 9:04
